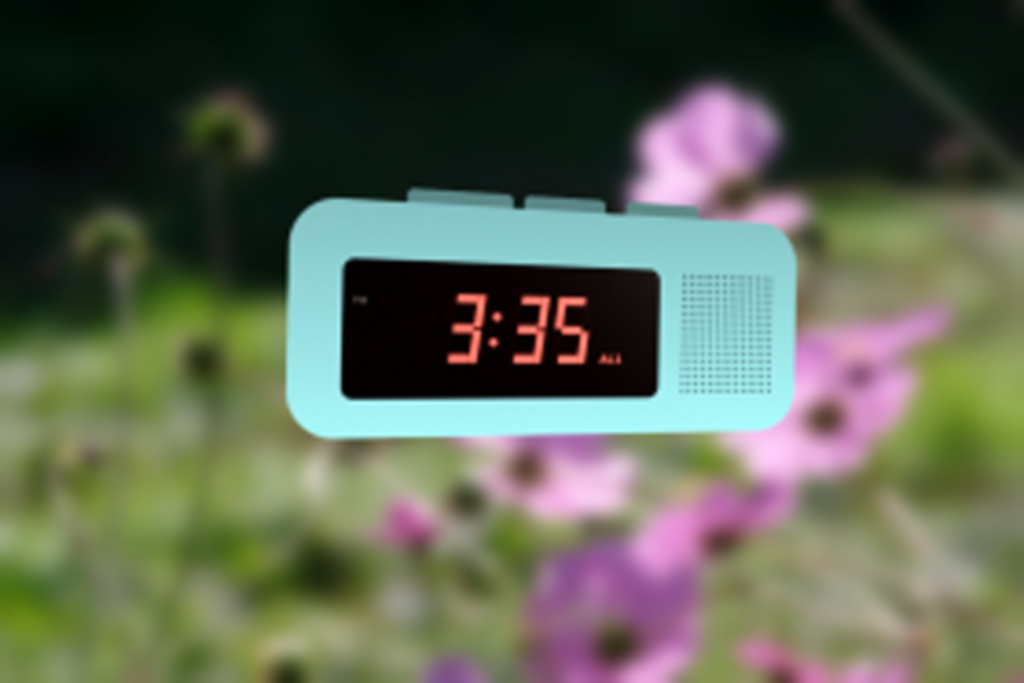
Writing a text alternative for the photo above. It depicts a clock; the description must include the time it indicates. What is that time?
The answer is 3:35
